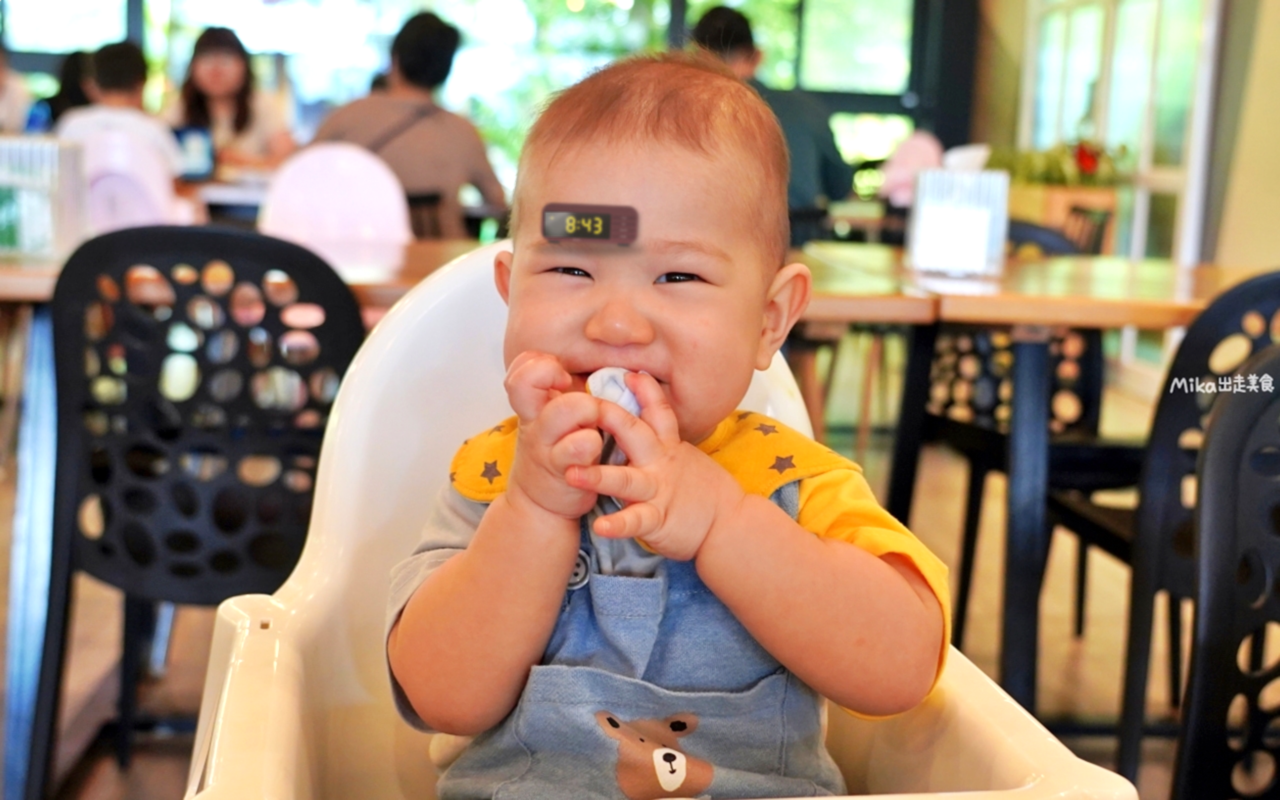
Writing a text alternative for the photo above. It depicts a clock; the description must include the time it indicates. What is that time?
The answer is 8:43
